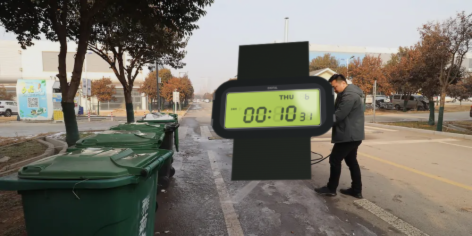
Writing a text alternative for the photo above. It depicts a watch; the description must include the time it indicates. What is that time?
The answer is 0:10
